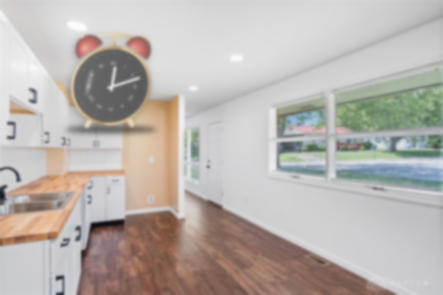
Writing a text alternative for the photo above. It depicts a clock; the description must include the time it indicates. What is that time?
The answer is 12:12
